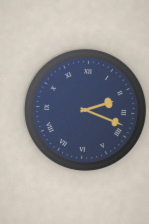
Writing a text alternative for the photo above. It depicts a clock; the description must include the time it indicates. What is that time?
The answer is 2:18
